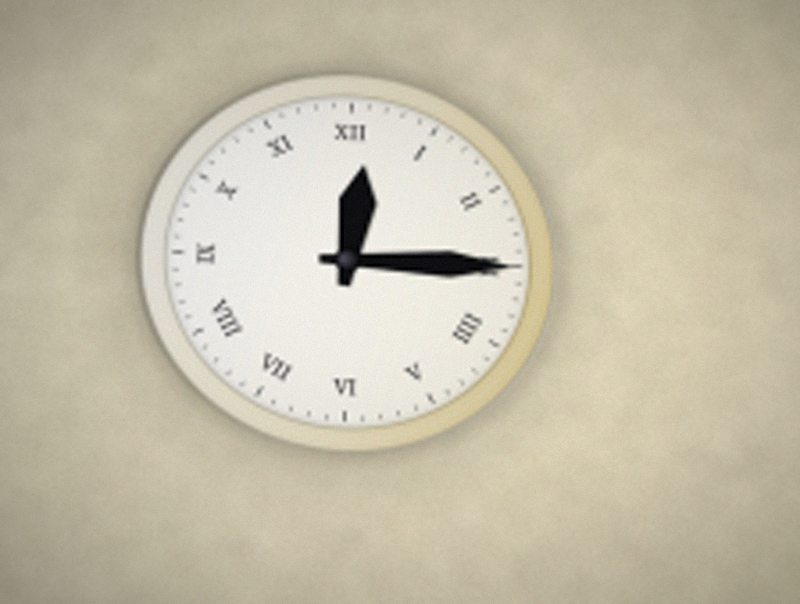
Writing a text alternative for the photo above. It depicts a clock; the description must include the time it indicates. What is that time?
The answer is 12:15
